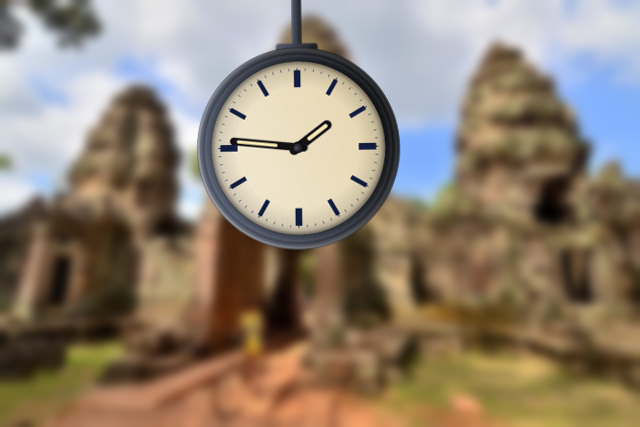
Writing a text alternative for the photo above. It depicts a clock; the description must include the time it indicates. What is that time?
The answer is 1:46
